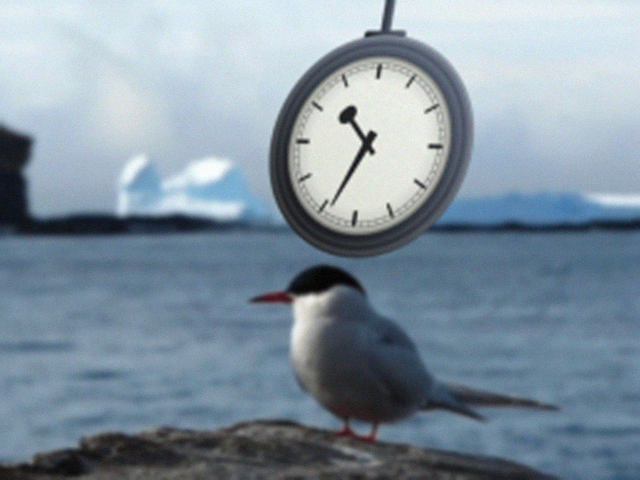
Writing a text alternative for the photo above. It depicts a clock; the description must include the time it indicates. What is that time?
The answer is 10:34
